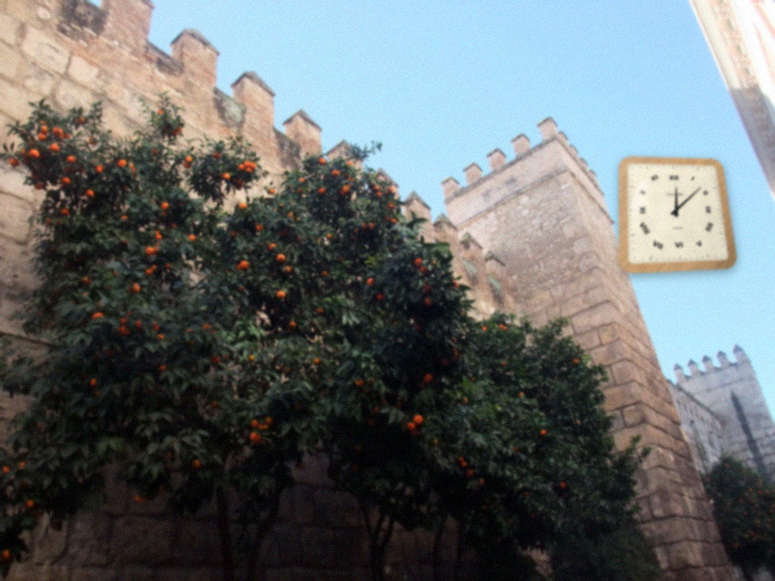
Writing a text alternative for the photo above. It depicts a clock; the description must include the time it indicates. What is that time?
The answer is 12:08
